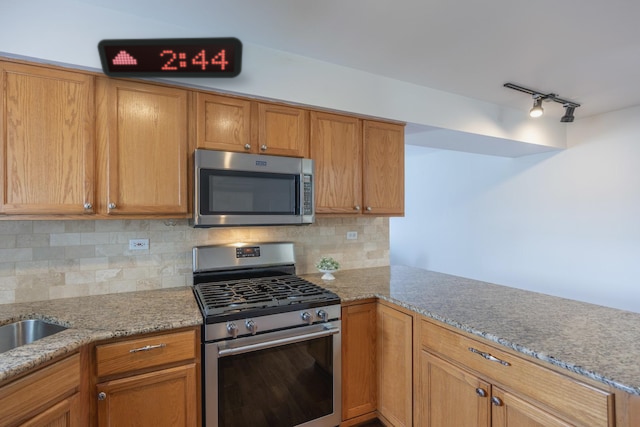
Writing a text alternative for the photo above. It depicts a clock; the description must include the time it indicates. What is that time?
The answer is 2:44
